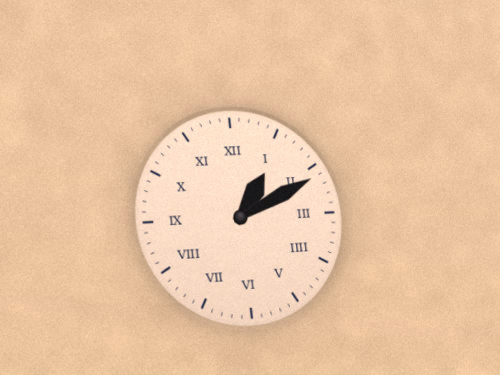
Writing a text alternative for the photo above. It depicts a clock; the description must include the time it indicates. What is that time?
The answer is 1:11
